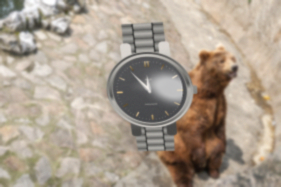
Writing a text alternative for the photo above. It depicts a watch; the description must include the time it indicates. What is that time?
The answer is 11:54
